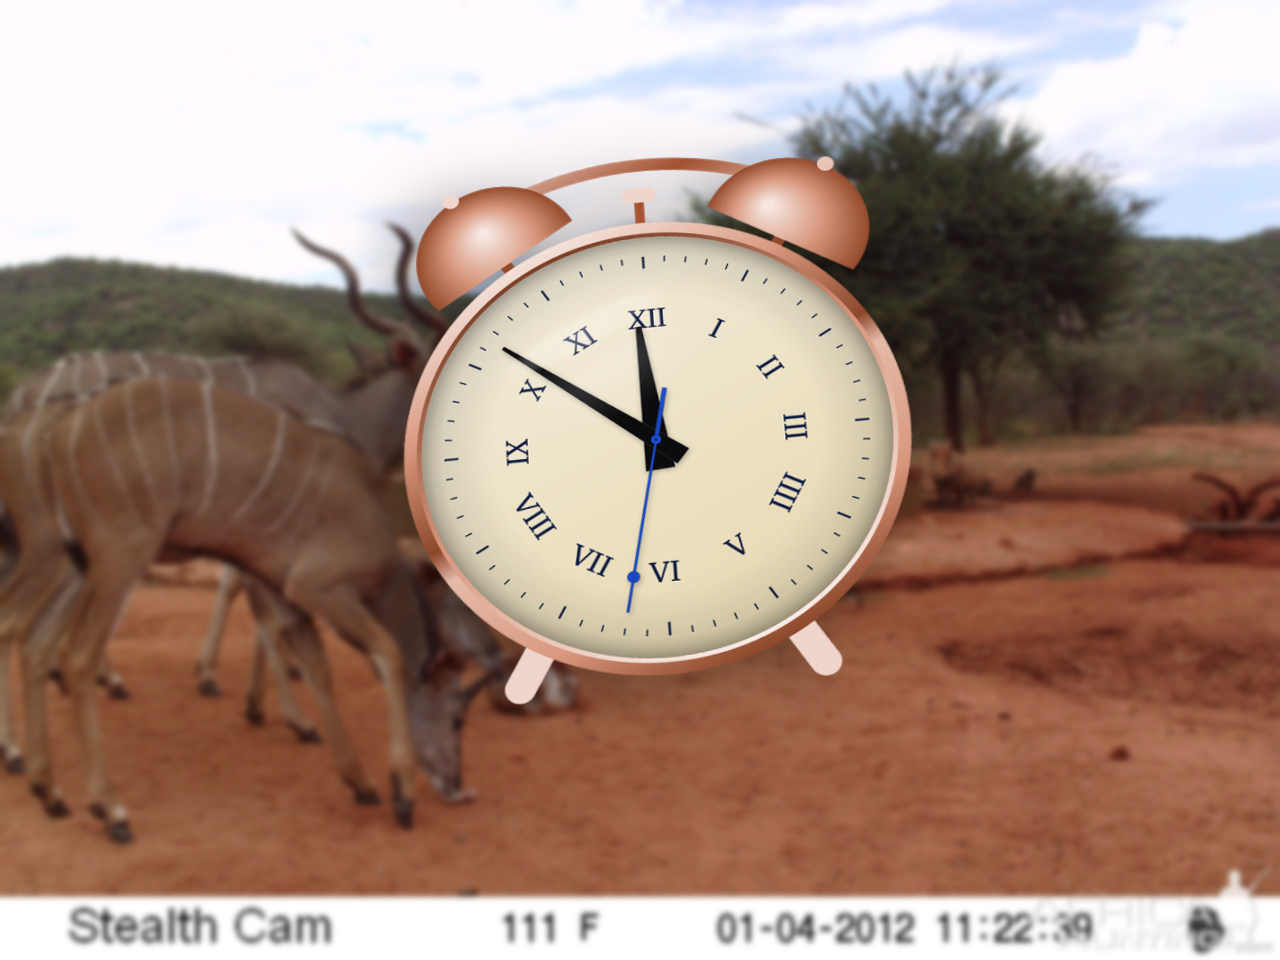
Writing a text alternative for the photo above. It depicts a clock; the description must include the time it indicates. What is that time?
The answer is 11:51:32
